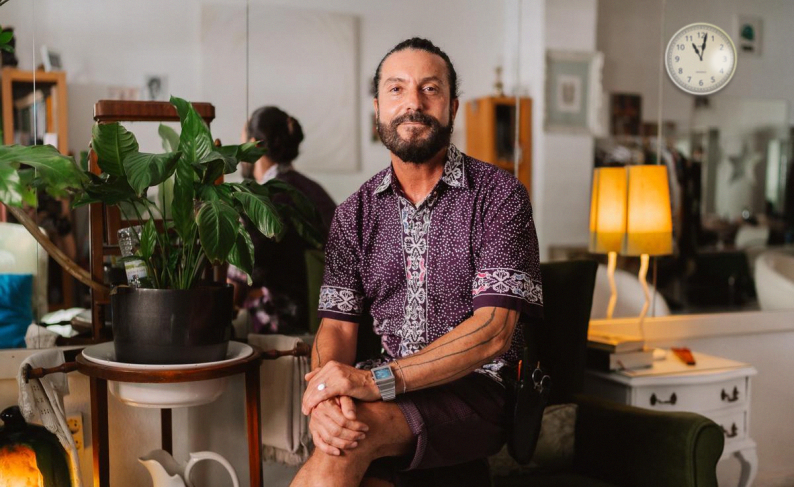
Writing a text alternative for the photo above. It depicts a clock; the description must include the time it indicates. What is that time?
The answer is 11:02
